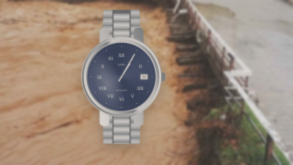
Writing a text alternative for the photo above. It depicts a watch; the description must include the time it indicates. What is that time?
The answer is 1:05
